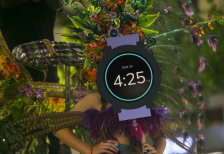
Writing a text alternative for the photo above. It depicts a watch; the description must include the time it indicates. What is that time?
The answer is 4:25
